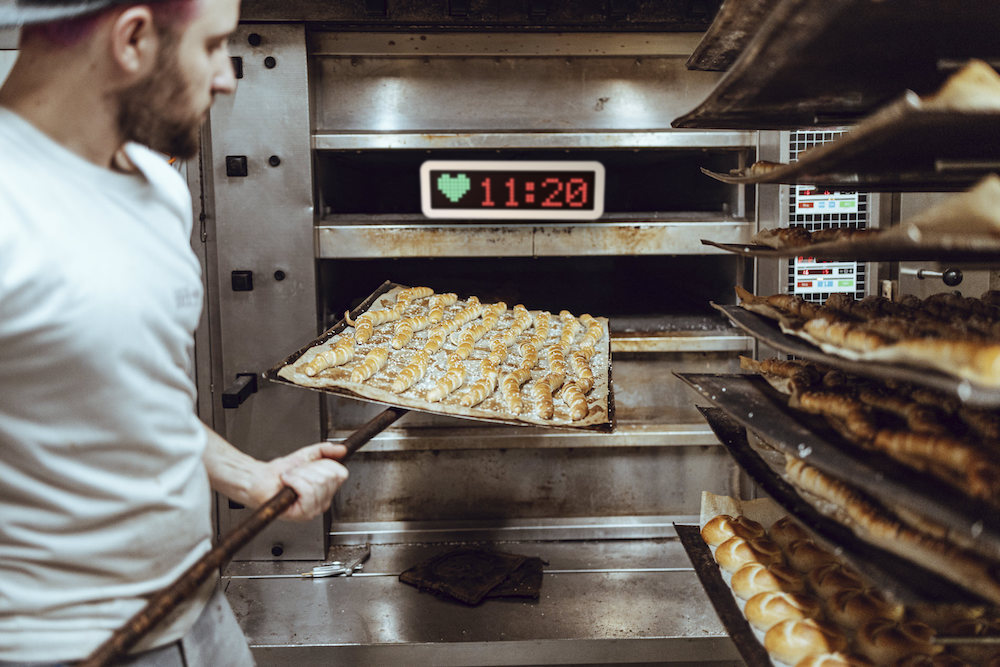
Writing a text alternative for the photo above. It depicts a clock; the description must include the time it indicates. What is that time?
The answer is 11:20
